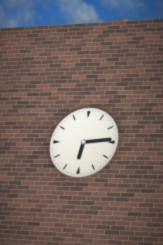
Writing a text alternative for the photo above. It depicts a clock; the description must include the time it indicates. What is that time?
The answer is 6:14
